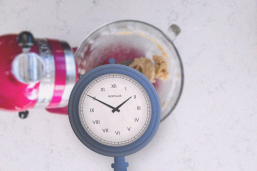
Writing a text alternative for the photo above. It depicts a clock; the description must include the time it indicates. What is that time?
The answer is 1:50
